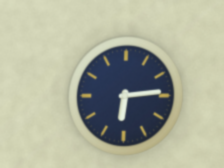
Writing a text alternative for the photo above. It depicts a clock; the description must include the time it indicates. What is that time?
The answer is 6:14
